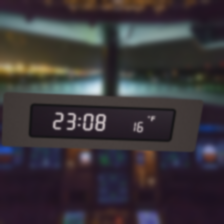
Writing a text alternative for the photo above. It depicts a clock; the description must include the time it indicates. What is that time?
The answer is 23:08
